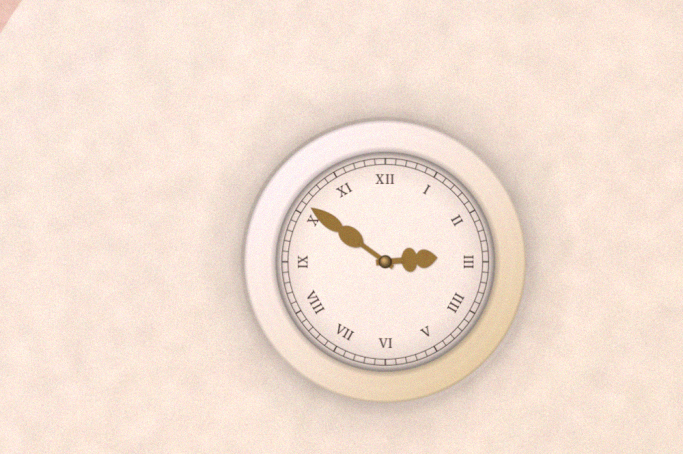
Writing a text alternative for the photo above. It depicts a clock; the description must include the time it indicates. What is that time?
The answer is 2:51
